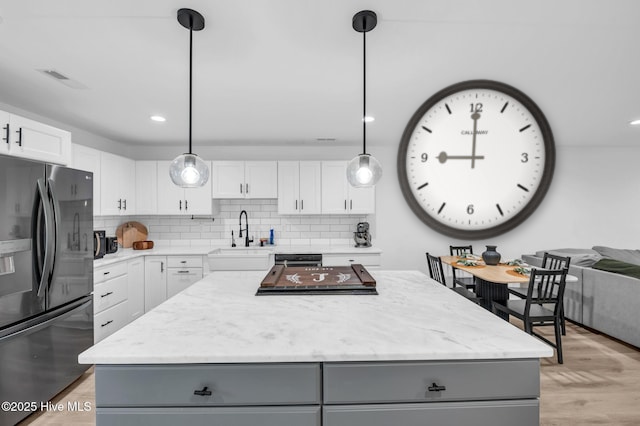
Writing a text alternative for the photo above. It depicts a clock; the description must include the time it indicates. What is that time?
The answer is 9:00
